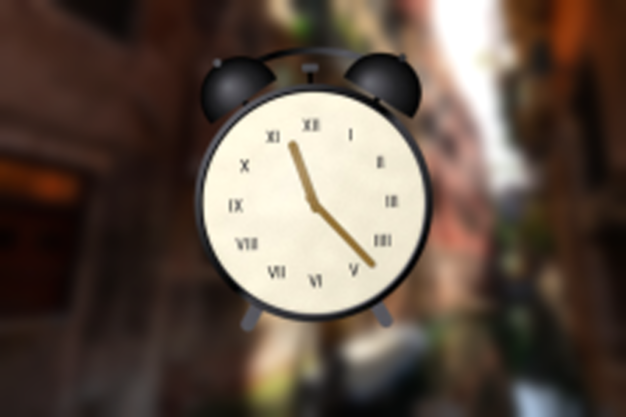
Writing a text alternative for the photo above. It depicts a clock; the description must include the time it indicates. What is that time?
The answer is 11:23
